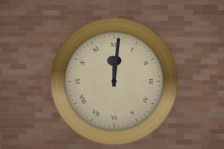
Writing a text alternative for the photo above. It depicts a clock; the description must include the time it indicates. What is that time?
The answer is 12:01
